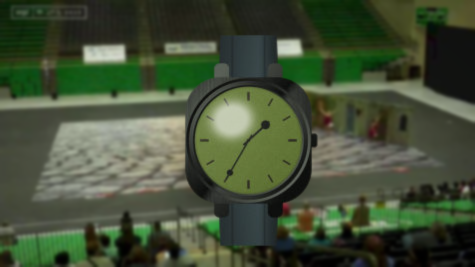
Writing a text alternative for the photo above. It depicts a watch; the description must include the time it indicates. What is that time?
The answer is 1:35
